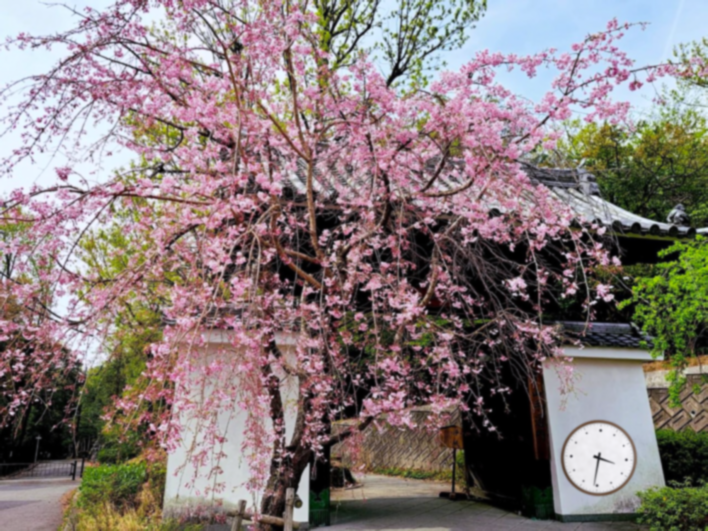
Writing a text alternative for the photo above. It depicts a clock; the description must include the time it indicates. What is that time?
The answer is 3:31
